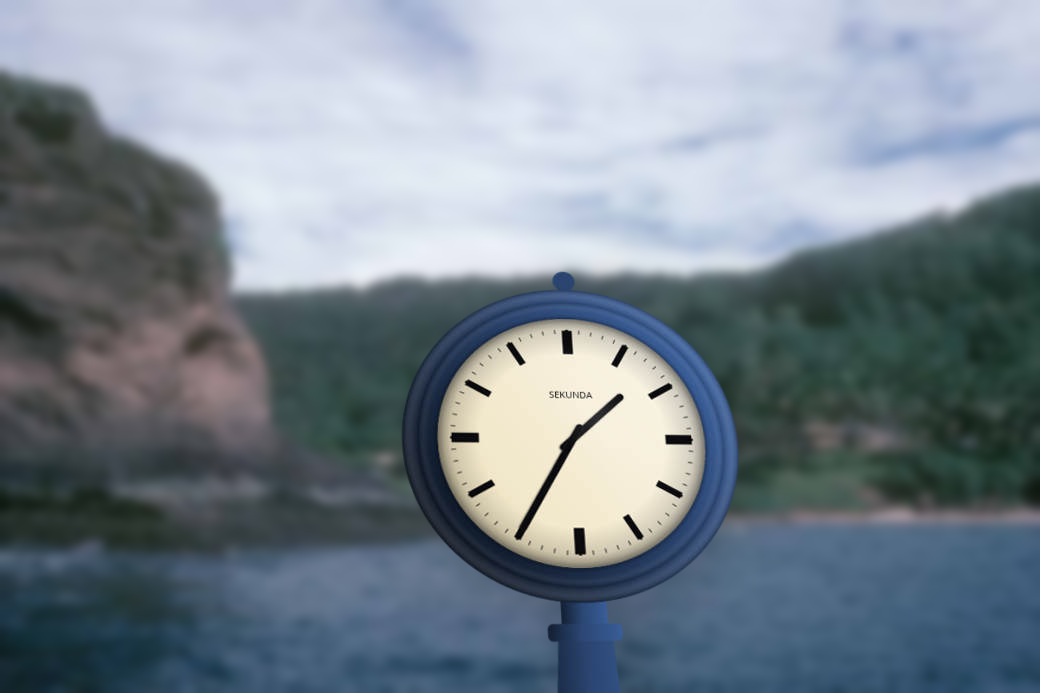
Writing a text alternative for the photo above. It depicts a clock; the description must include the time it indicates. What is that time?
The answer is 1:35
